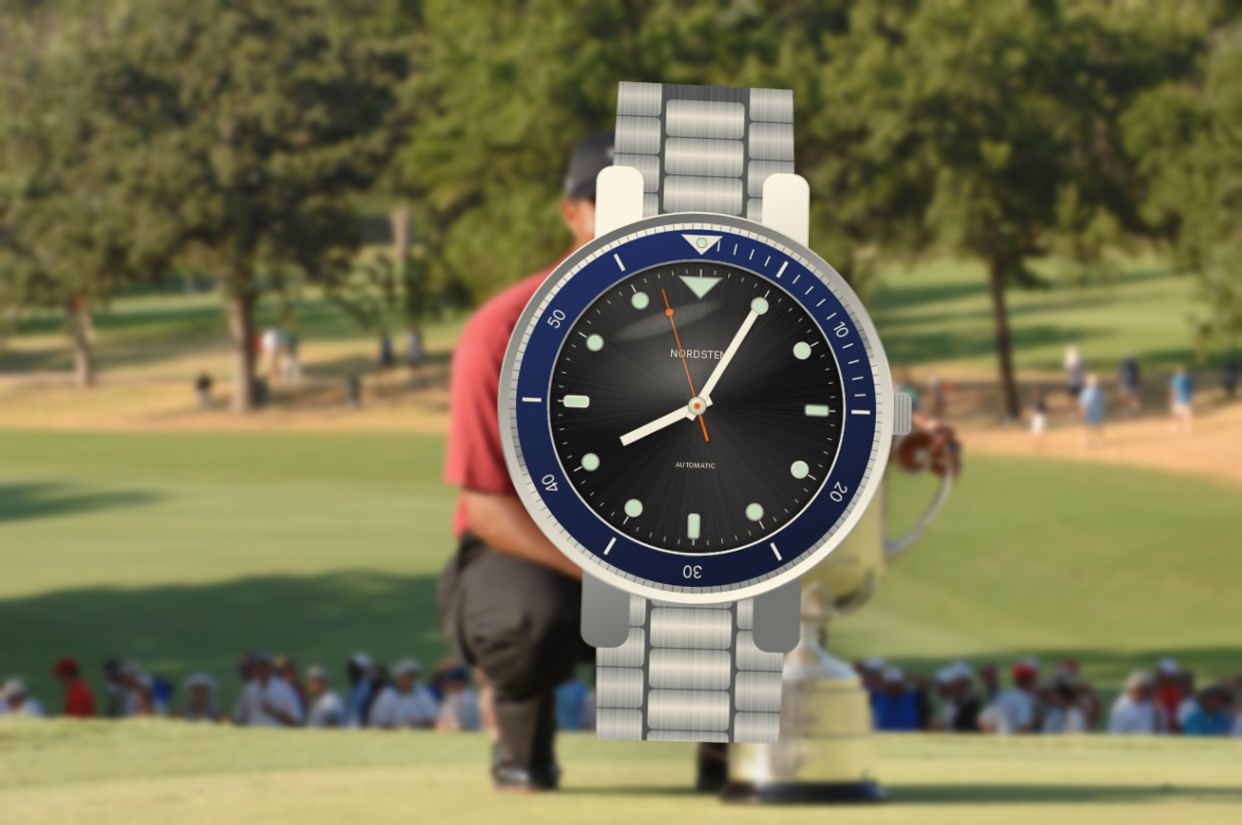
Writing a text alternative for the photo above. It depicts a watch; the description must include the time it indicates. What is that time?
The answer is 8:04:57
